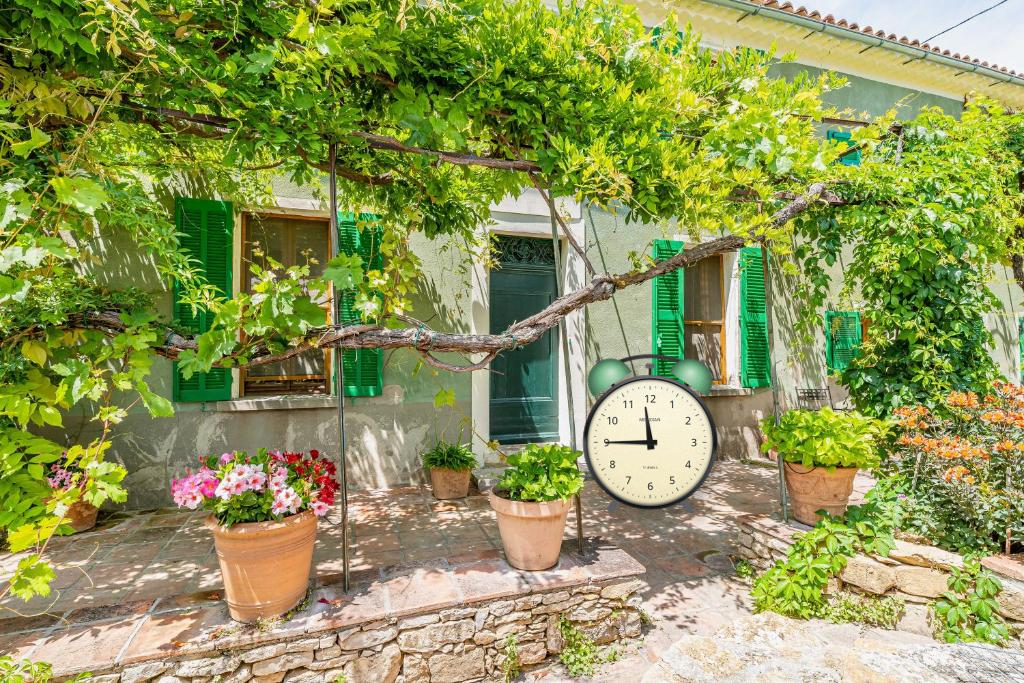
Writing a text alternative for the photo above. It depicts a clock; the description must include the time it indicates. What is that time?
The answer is 11:45
